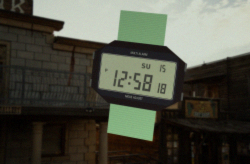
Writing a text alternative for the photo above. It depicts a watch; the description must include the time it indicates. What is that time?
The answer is 12:58:18
